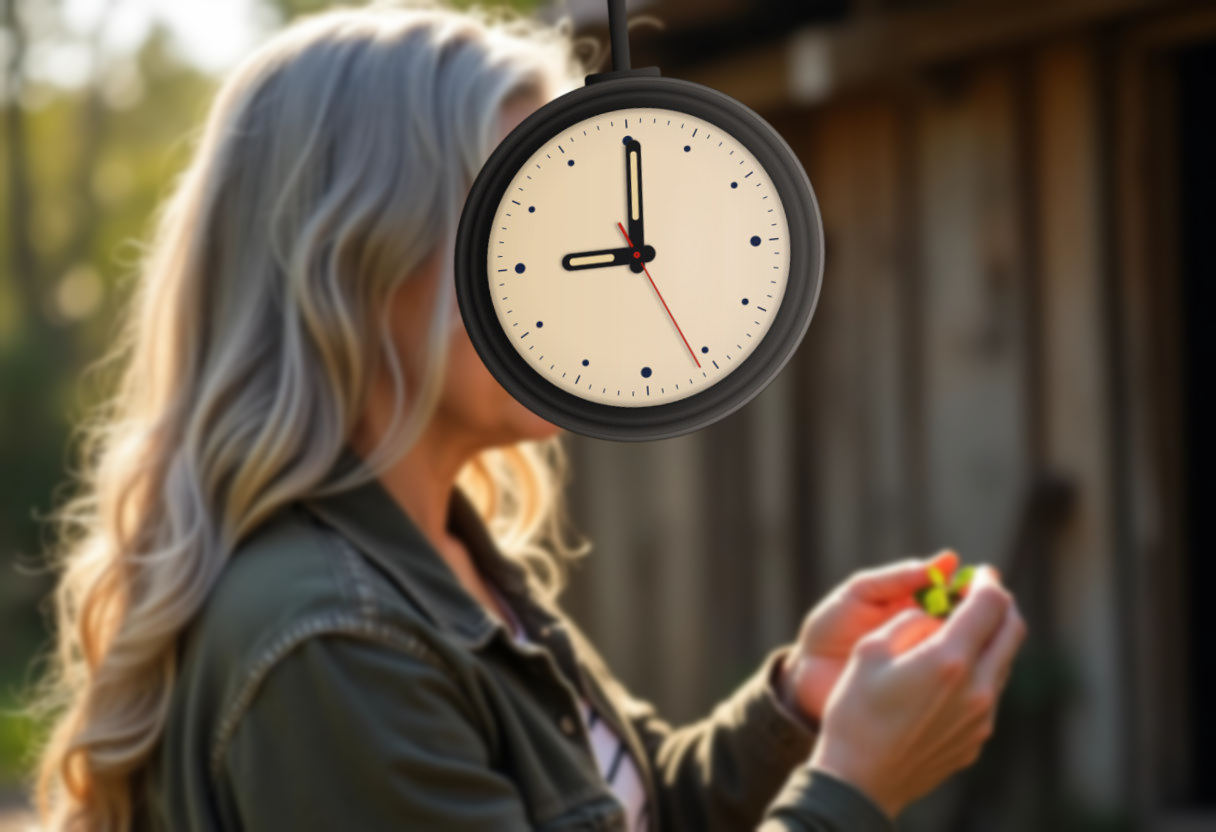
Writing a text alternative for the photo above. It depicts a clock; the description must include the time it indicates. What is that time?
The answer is 9:00:26
